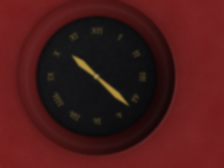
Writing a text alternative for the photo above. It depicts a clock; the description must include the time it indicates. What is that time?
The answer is 10:22
